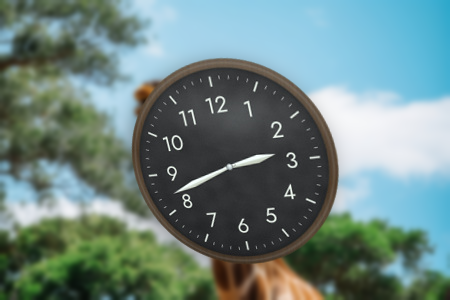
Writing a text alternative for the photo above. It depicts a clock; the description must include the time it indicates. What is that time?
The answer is 2:42
